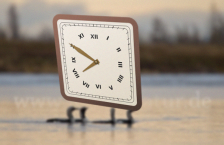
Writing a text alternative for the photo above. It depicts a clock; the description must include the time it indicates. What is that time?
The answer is 7:50
